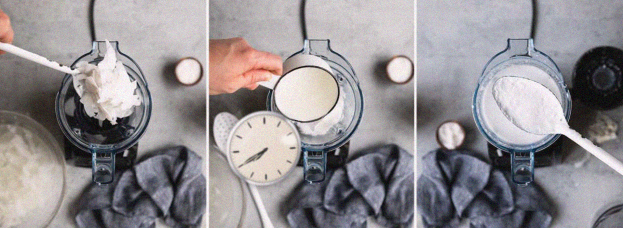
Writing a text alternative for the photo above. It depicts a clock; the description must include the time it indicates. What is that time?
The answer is 7:40
